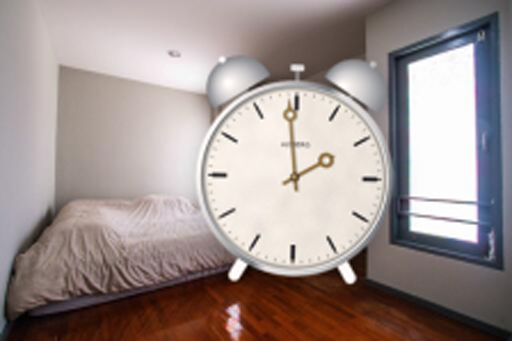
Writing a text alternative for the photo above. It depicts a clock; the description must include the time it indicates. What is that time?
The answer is 1:59
